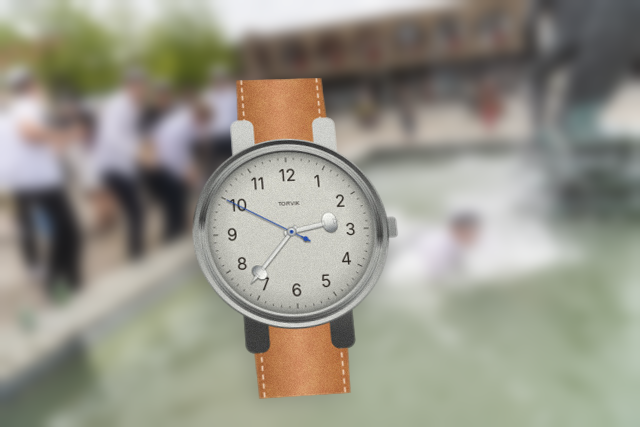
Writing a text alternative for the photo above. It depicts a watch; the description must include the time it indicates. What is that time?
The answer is 2:36:50
